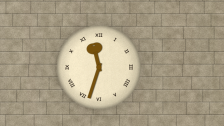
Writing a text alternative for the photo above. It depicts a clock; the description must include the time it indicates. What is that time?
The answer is 11:33
